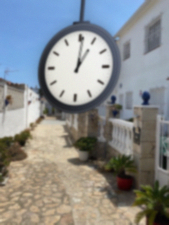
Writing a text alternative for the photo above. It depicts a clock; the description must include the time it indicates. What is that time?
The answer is 1:01
